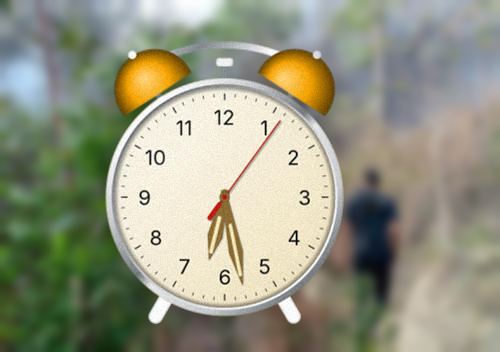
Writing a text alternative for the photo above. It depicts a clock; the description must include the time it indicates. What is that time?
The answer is 6:28:06
